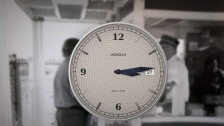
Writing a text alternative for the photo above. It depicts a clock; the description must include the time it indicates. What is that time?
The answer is 3:14
